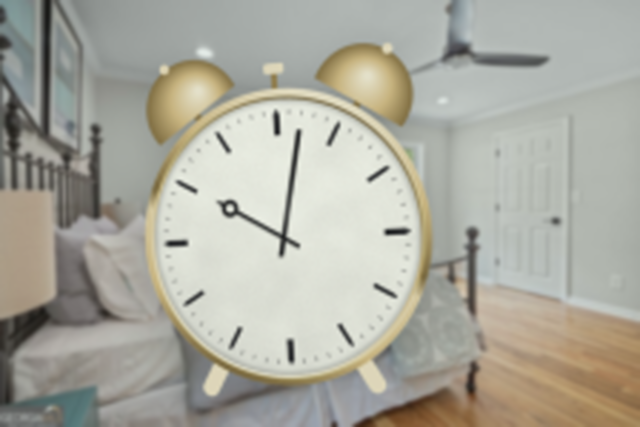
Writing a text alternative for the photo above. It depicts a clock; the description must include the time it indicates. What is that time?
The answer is 10:02
